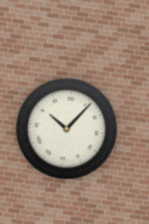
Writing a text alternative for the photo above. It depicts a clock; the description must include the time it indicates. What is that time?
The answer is 10:06
